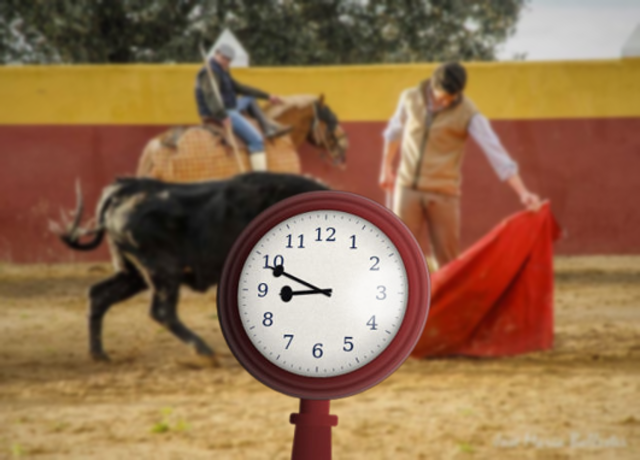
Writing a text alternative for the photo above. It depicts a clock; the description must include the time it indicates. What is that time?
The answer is 8:49
